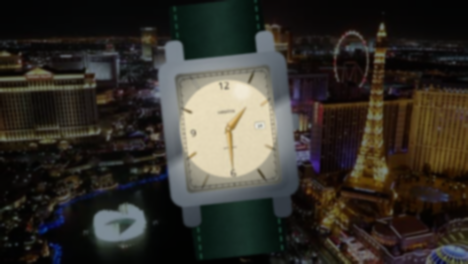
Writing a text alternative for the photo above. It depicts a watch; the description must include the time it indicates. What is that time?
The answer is 1:30
